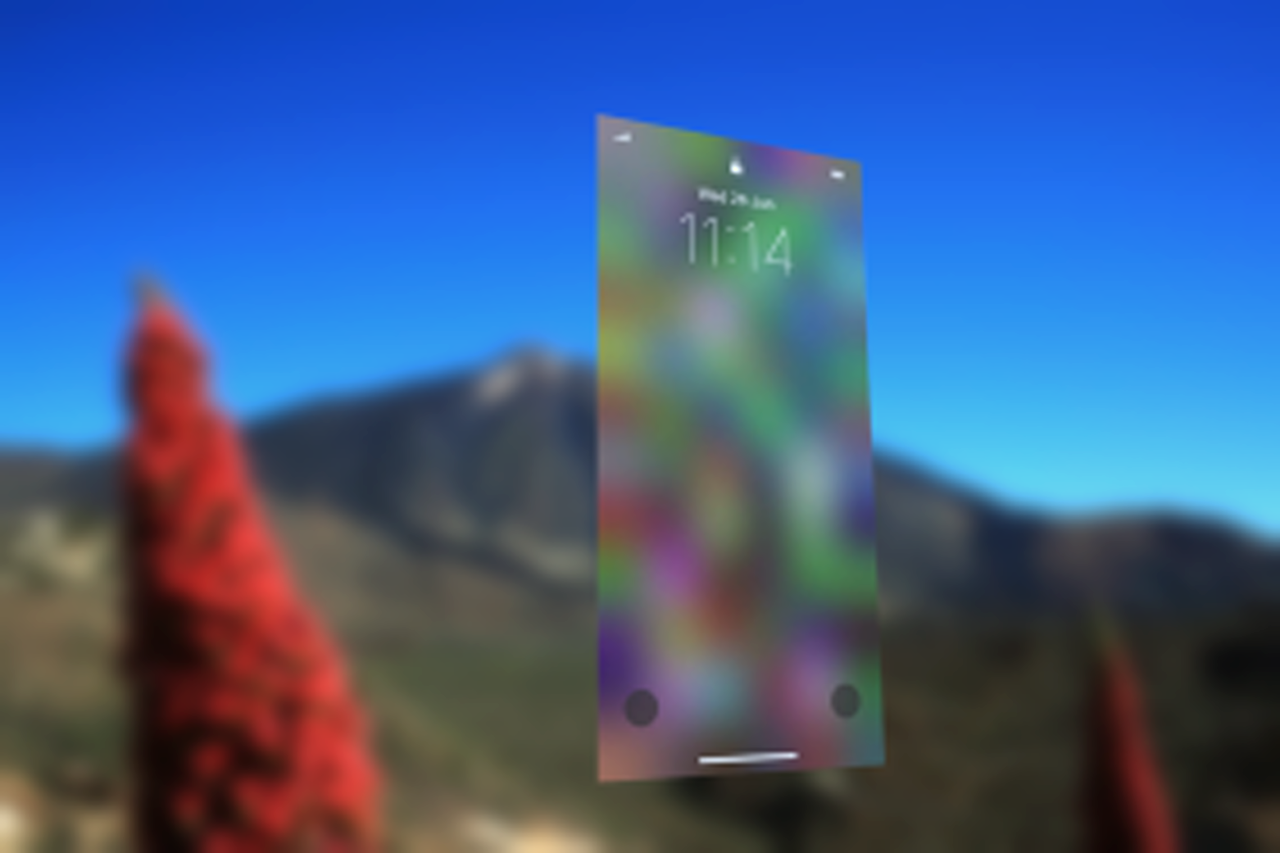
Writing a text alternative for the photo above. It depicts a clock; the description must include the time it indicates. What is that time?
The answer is 11:14
